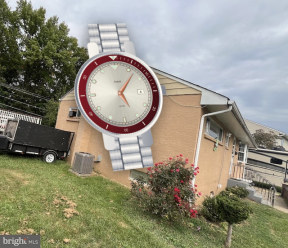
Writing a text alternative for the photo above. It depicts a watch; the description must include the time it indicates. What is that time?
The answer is 5:07
